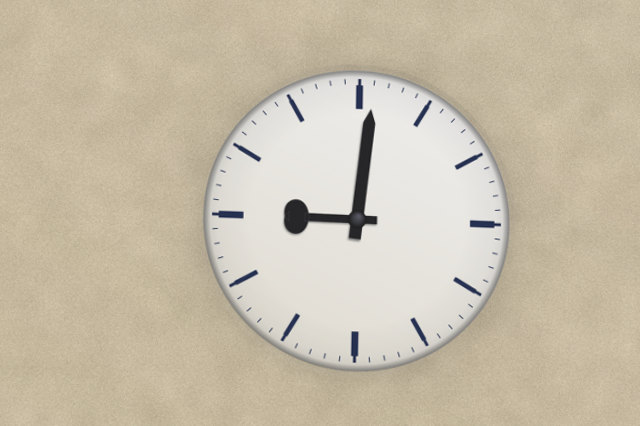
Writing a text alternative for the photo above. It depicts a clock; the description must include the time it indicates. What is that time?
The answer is 9:01
